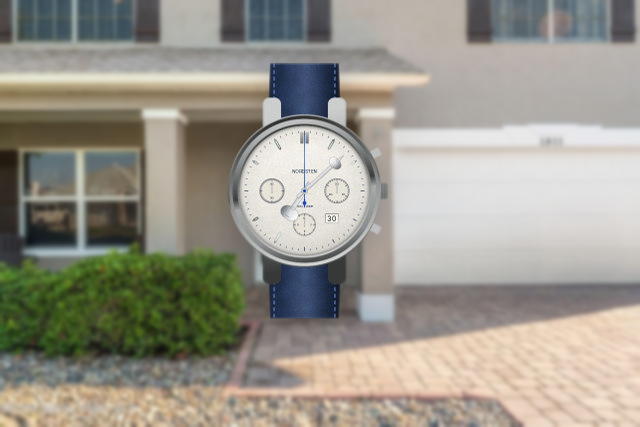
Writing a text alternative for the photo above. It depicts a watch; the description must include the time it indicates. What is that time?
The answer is 7:08
